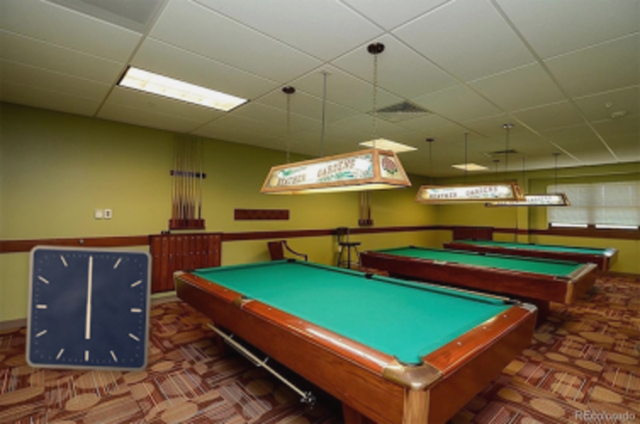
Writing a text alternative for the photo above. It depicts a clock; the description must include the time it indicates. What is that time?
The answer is 6:00
